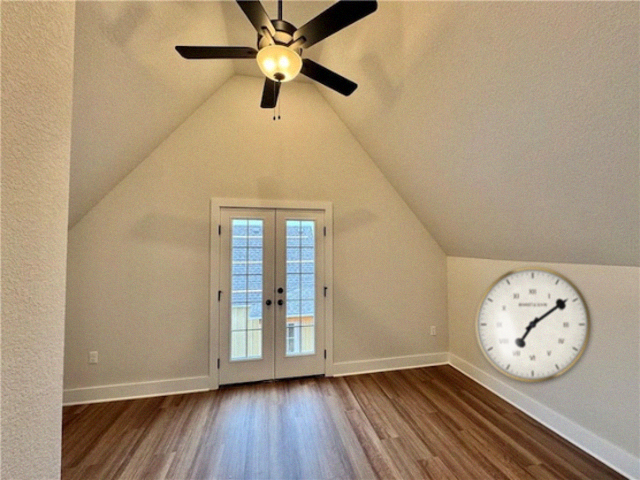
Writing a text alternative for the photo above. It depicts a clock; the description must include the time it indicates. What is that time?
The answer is 7:09
